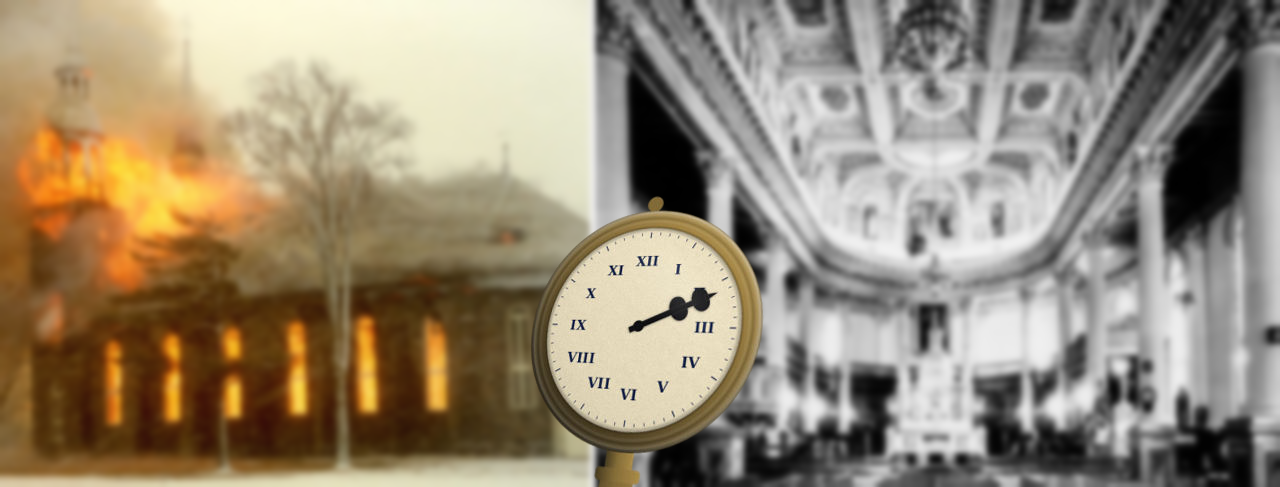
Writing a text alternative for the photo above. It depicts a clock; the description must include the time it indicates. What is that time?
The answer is 2:11
